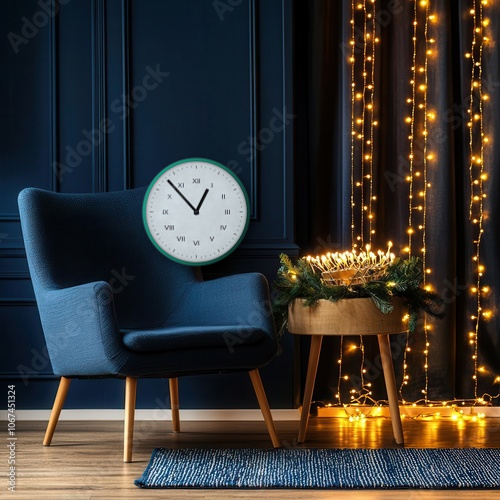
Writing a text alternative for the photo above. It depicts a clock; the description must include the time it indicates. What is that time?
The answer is 12:53
